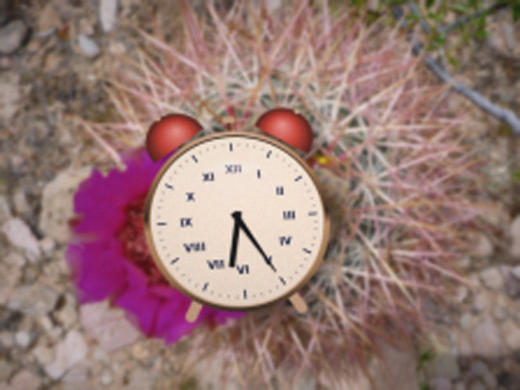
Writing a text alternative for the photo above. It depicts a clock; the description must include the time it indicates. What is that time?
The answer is 6:25
